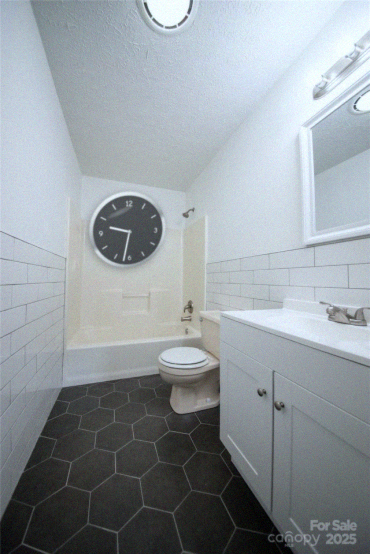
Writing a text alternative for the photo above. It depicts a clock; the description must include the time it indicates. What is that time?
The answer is 9:32
